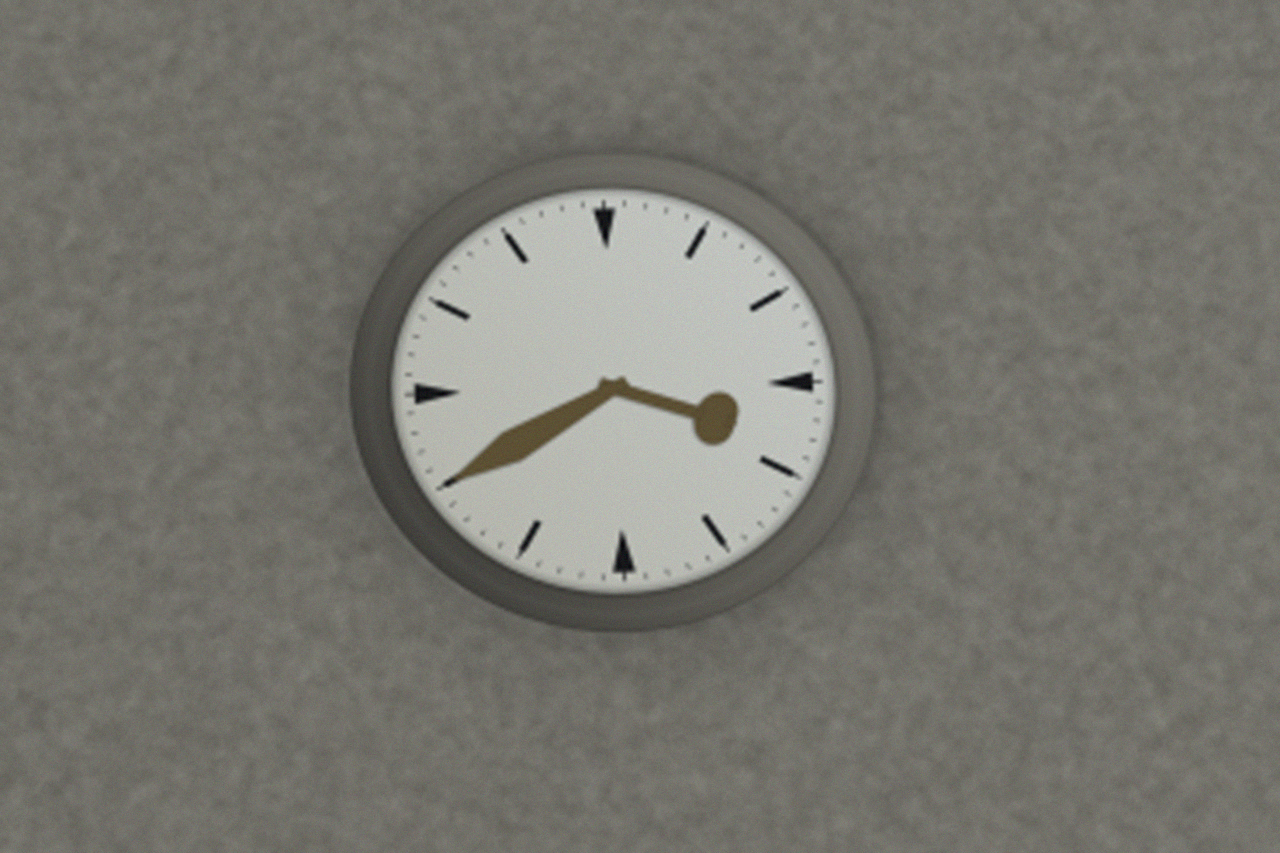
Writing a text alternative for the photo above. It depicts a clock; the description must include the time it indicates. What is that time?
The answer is 3:40
